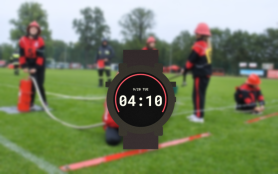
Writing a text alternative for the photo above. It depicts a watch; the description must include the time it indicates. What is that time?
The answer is 4:10
